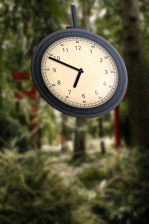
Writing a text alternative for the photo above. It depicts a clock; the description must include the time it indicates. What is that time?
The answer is 6:49
